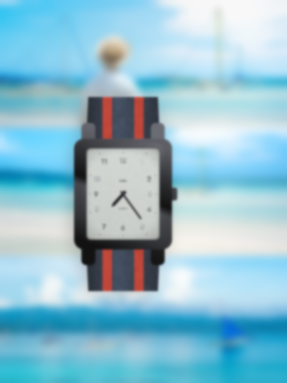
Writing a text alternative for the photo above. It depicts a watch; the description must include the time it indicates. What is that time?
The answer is 7:24
